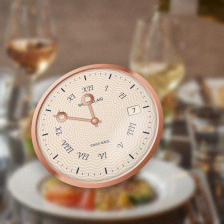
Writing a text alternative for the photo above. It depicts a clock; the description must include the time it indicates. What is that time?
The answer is 11:49
